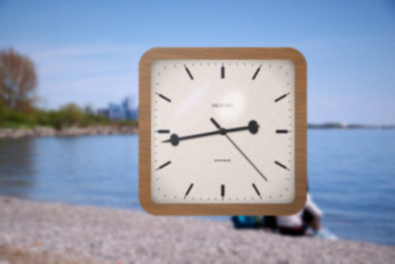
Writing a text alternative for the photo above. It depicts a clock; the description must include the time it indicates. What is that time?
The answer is 2:43:23
